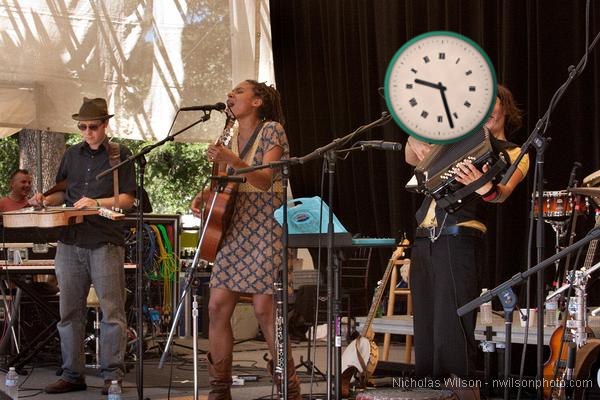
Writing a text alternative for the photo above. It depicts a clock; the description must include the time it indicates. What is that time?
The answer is 9:27
